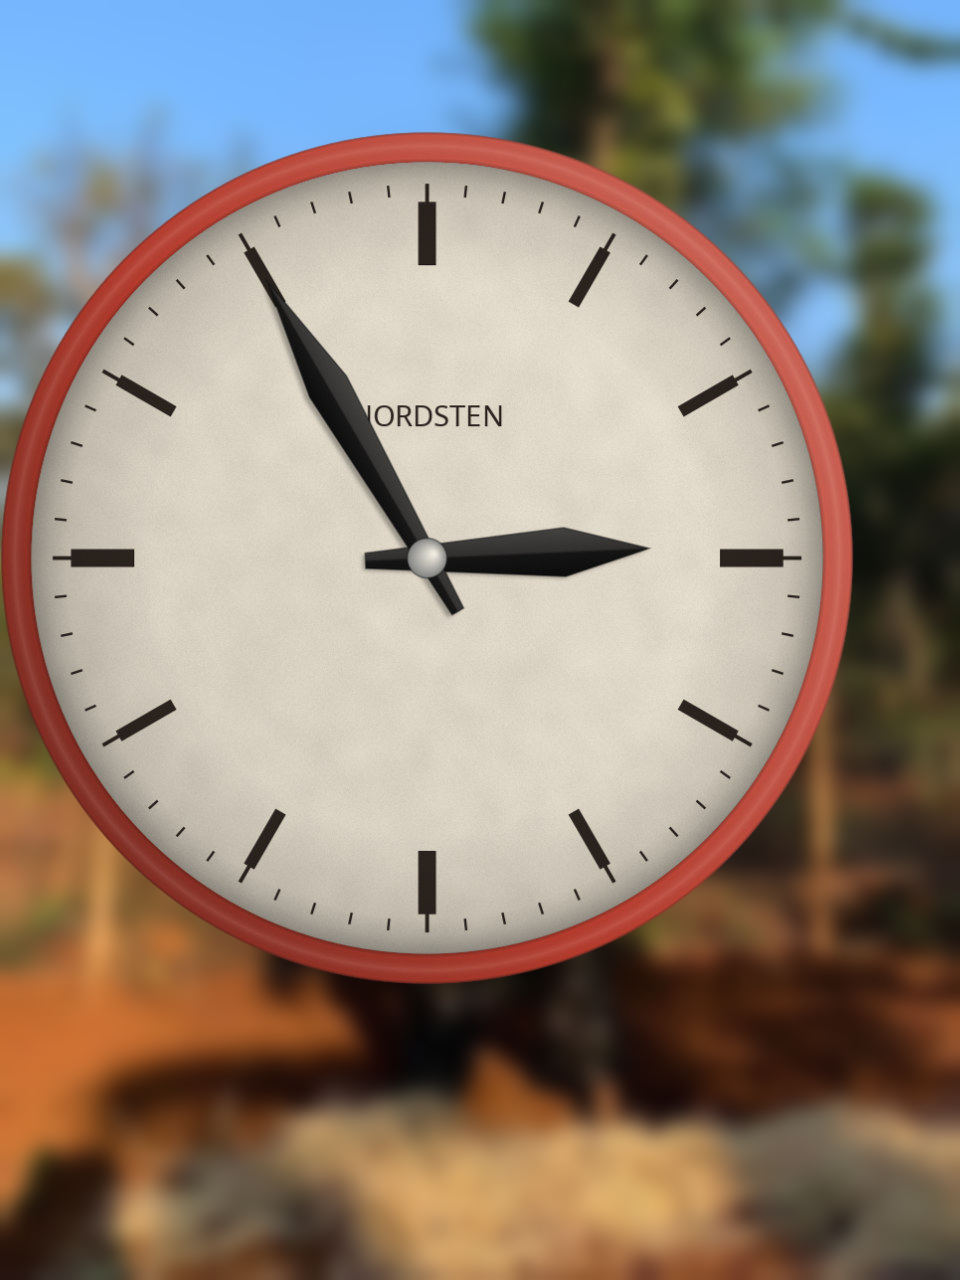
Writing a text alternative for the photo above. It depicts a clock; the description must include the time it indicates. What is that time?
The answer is 2:55
